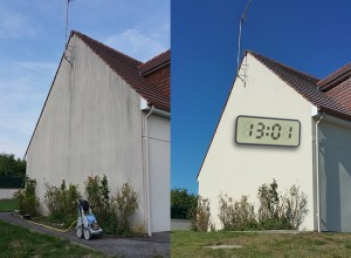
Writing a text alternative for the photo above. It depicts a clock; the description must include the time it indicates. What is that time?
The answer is 13:01
